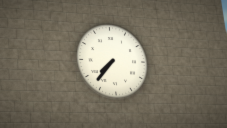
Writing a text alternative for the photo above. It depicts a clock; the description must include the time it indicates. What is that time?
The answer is 7:37
